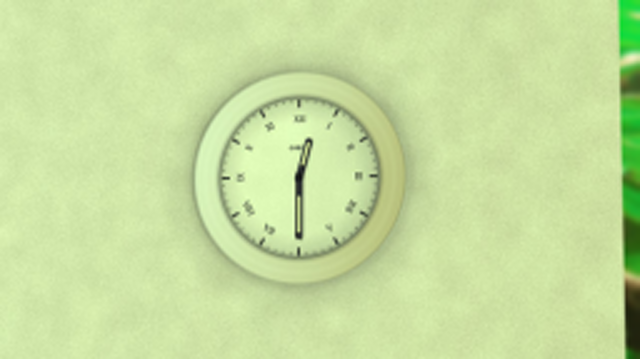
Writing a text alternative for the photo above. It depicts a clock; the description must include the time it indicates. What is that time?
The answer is 12:30
